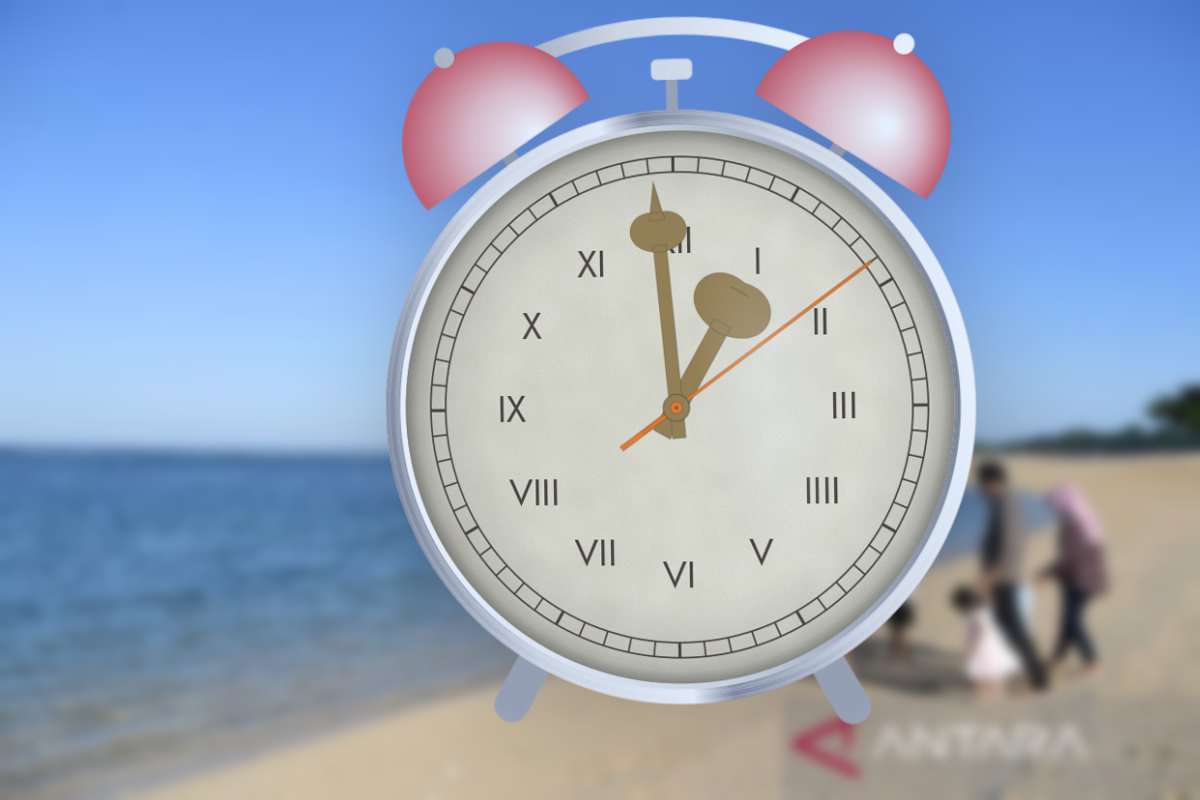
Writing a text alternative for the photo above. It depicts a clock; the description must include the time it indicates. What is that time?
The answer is 12:59:09
